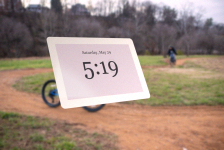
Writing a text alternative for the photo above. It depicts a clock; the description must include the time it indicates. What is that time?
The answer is 5:19
